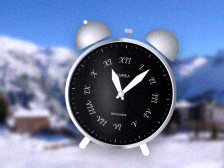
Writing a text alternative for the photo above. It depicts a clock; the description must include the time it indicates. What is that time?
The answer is 11:07
